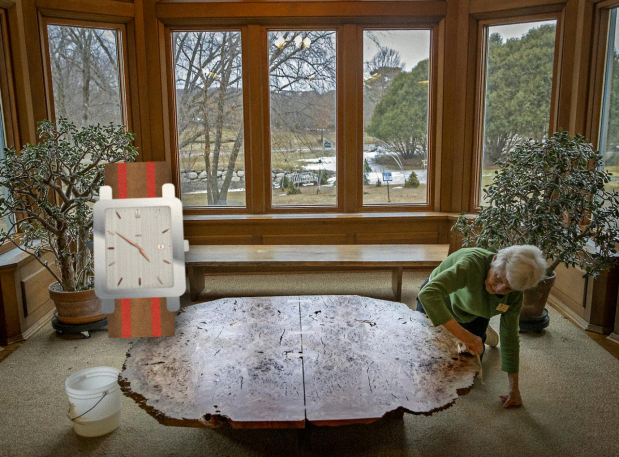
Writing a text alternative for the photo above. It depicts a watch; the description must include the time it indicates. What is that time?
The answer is 4:51
